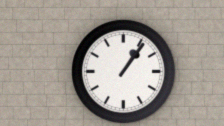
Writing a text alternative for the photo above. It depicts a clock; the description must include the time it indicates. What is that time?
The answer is 1:06
